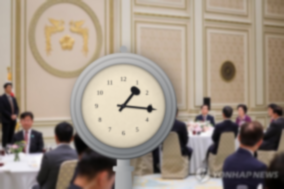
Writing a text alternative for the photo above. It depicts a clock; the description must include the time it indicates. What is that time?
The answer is 1:16
